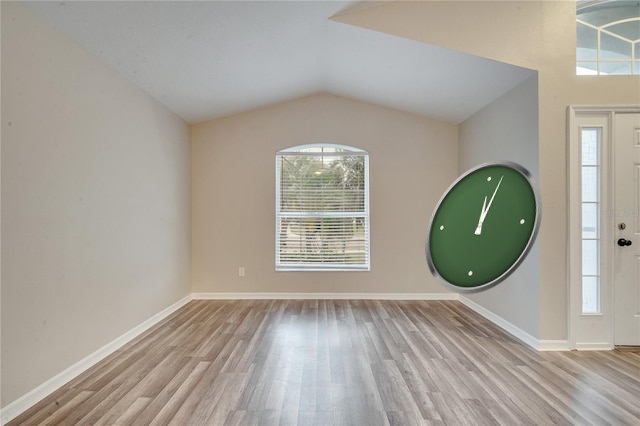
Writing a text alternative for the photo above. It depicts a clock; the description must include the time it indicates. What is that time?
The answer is 12:03
